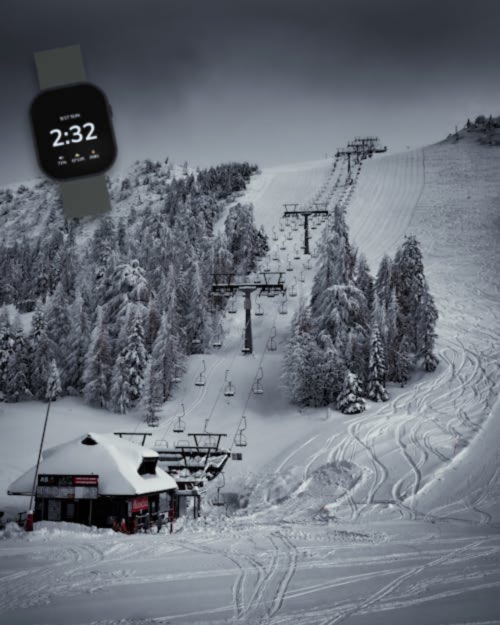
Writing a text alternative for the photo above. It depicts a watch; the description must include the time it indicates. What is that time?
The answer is 2:32
